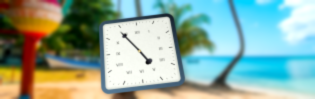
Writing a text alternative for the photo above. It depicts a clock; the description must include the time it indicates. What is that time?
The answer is 4:54
